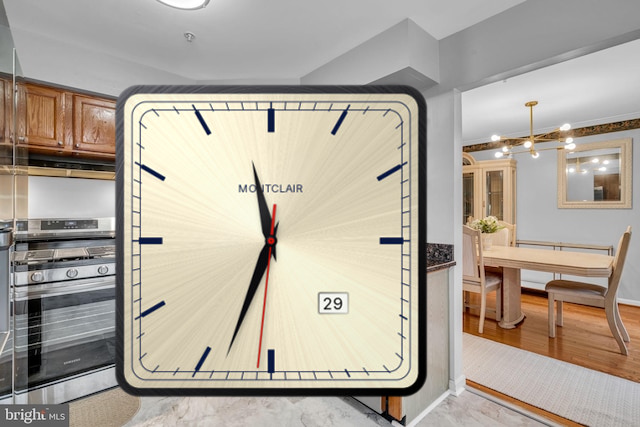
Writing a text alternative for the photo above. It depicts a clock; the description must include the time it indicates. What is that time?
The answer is 11:33:31
